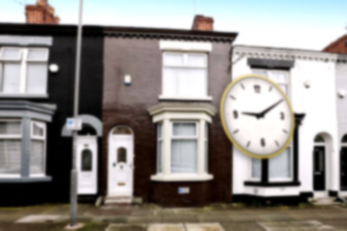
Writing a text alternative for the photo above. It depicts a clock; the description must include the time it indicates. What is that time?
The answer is 9:10
